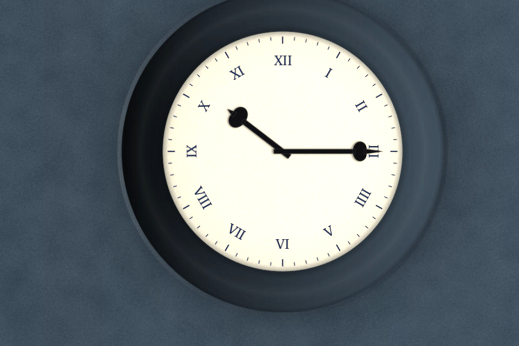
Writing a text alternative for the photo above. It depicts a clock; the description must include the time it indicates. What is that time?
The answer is 10:15
